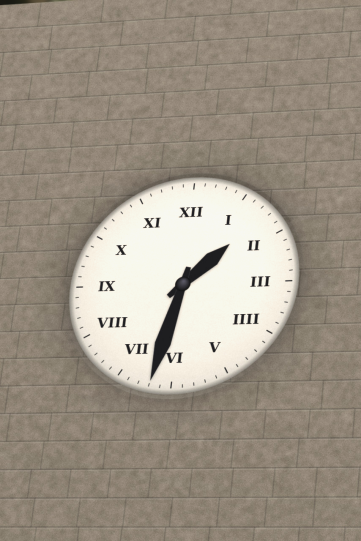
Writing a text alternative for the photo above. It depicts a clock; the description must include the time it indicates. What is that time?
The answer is 1:32
